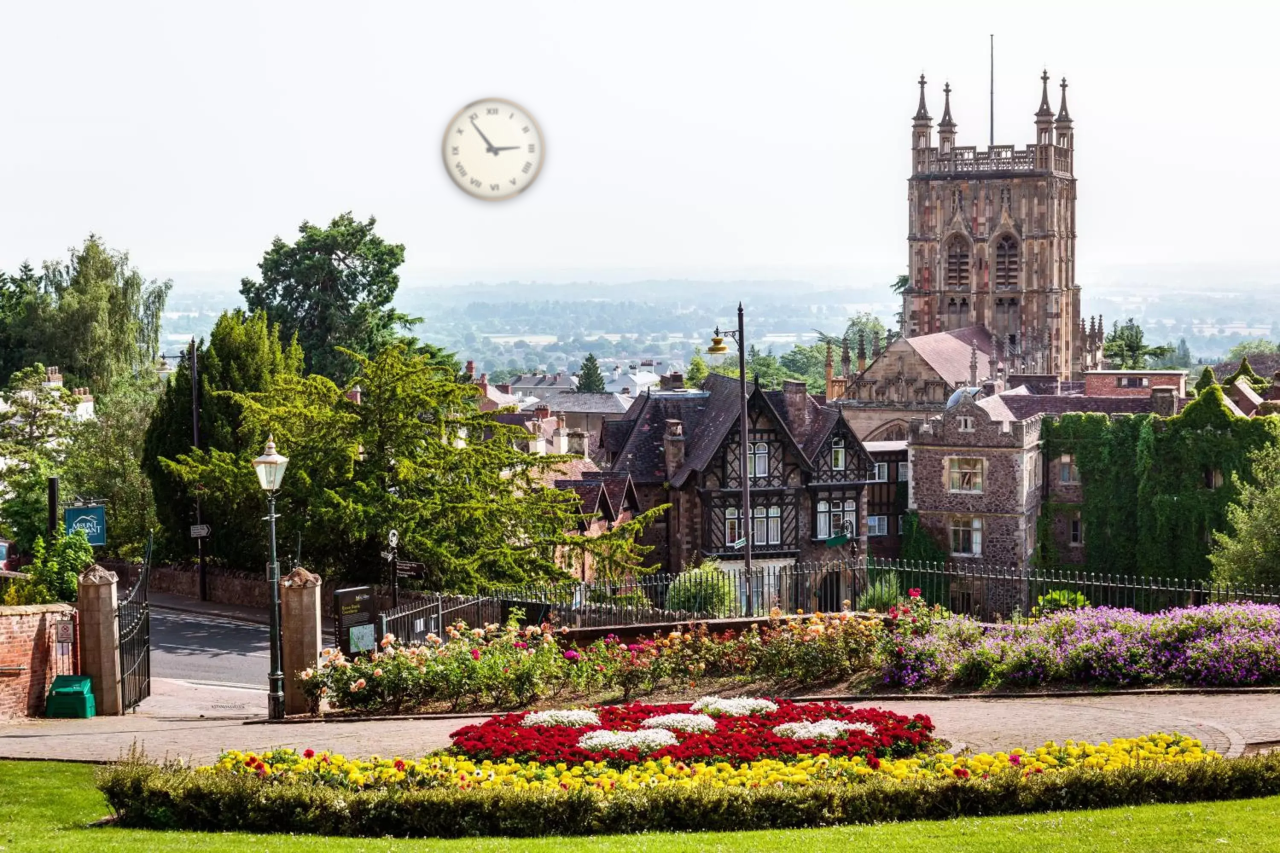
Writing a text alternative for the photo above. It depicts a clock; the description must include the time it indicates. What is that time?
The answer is 2:54
